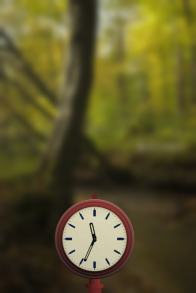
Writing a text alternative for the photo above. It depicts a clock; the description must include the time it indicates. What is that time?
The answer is 11:34
